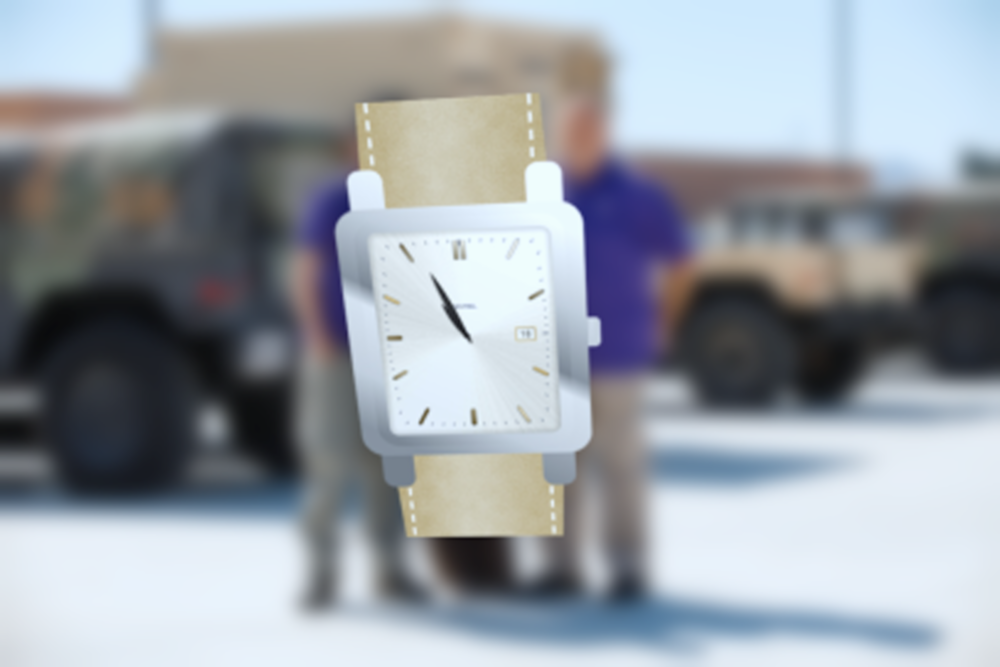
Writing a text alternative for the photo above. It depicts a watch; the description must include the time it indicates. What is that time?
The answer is 10:56
